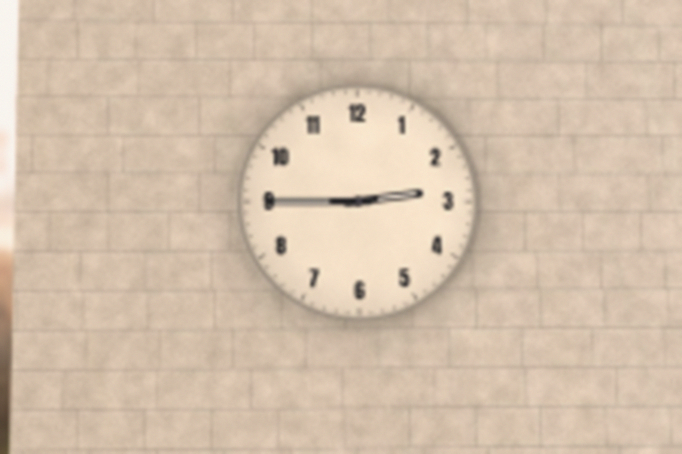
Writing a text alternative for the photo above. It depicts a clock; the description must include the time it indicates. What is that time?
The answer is 2:45
